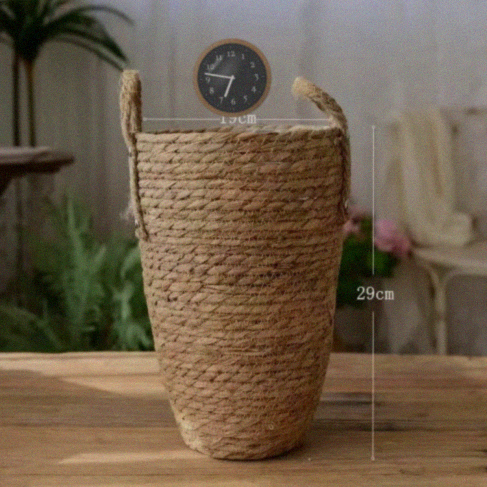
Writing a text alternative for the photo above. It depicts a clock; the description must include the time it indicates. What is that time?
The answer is 6:47
